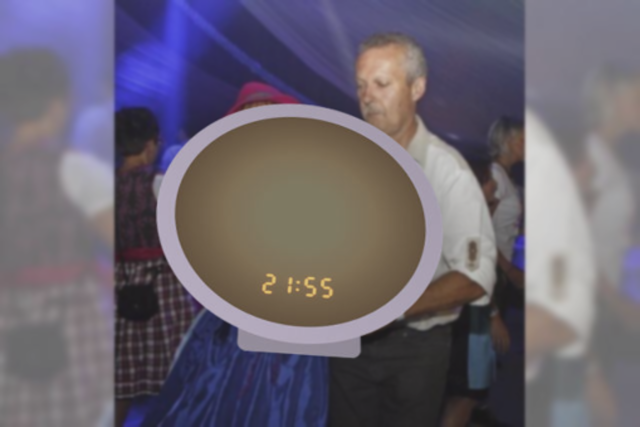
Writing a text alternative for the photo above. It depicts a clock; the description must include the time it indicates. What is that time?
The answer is 21:55
